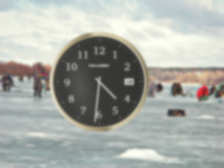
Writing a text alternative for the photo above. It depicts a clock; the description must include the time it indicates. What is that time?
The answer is 4:31
